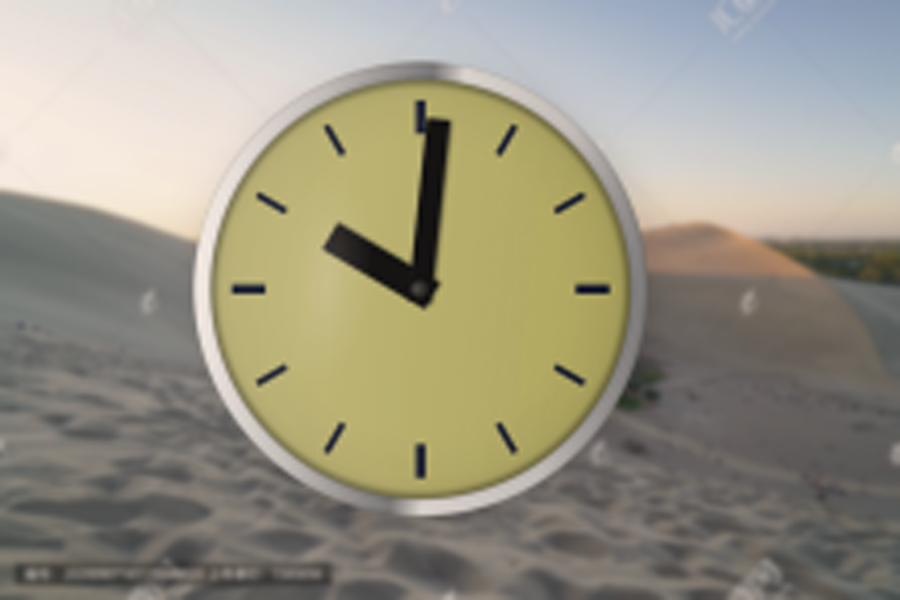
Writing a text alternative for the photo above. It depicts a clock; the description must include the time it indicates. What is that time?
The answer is 10:01
